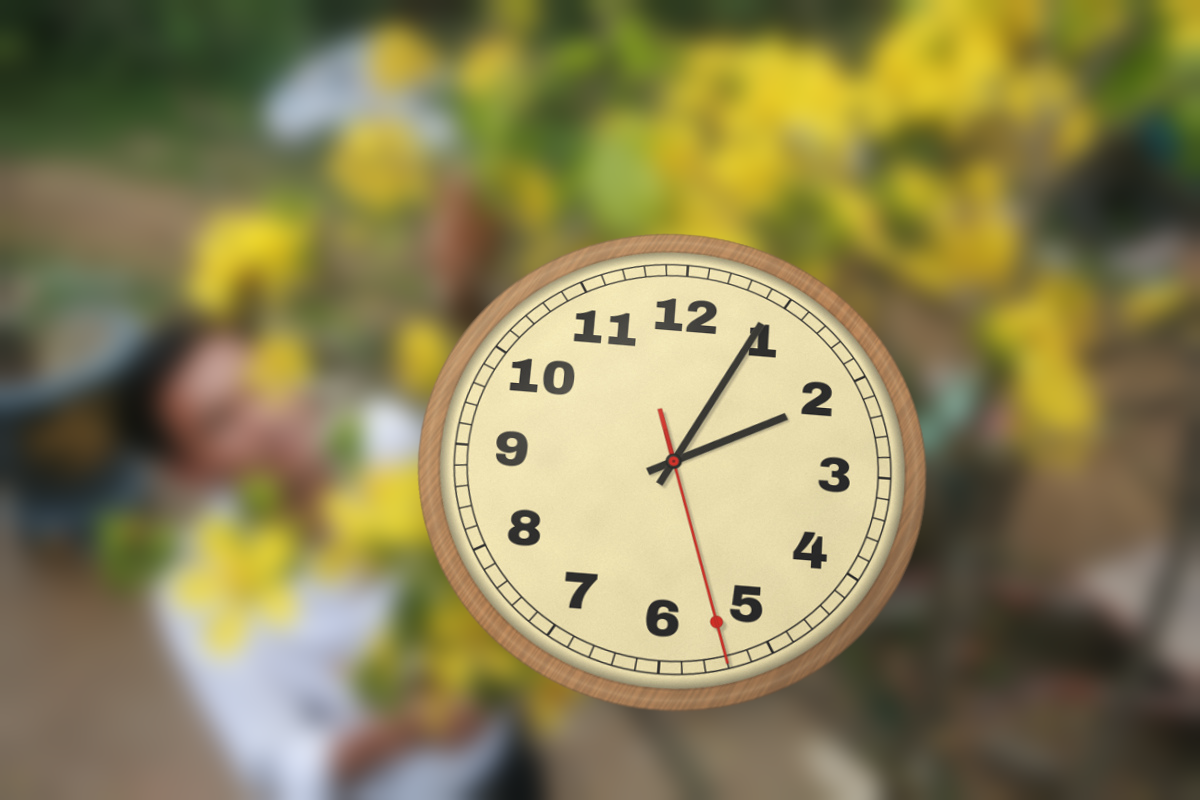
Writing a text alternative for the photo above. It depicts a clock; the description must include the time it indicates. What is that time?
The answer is 2:04:27
